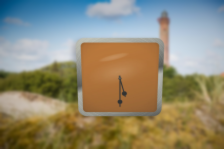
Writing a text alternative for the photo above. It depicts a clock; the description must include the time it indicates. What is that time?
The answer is 5:30
